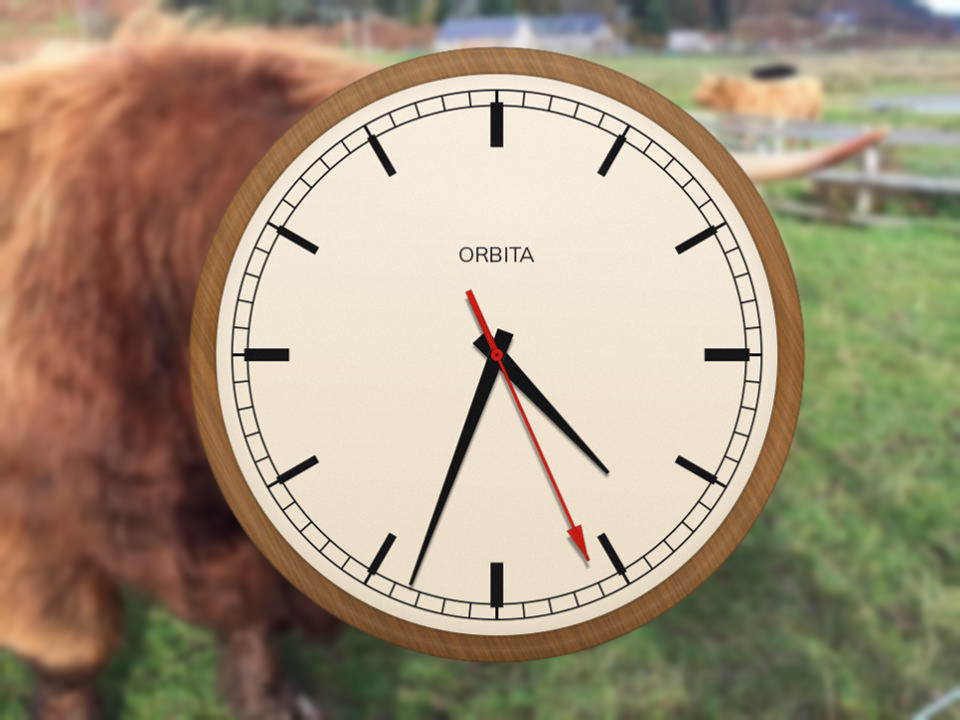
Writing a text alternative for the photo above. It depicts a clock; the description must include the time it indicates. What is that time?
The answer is 4:33:26
